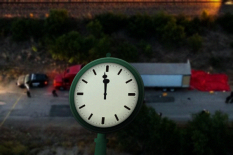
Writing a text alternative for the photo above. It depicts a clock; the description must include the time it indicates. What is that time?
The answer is 11:59
